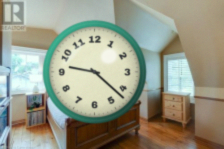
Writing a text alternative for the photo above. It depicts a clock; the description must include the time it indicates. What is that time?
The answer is 9:22
